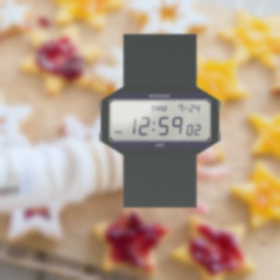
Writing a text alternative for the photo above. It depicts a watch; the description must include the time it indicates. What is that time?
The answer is 12:59
